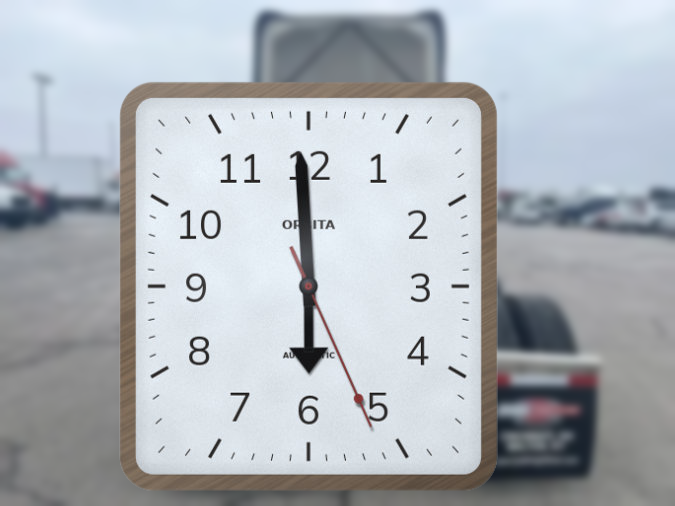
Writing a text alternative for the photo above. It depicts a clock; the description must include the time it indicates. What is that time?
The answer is 5:59:26
